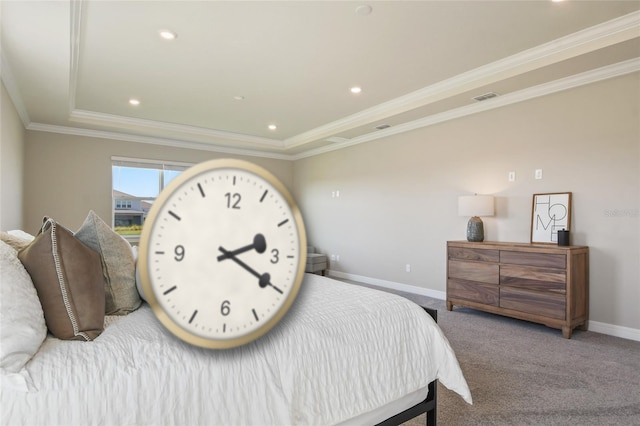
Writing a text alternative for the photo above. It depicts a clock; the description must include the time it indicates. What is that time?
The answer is 2:20
